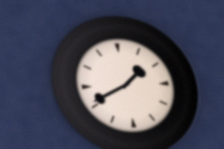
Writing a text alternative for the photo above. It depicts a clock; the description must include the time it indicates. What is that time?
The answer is 1:41
